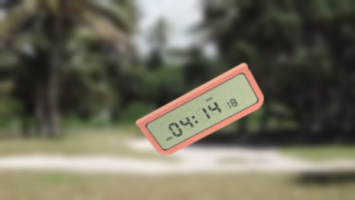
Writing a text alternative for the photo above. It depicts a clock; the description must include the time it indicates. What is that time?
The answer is 4:14:18
